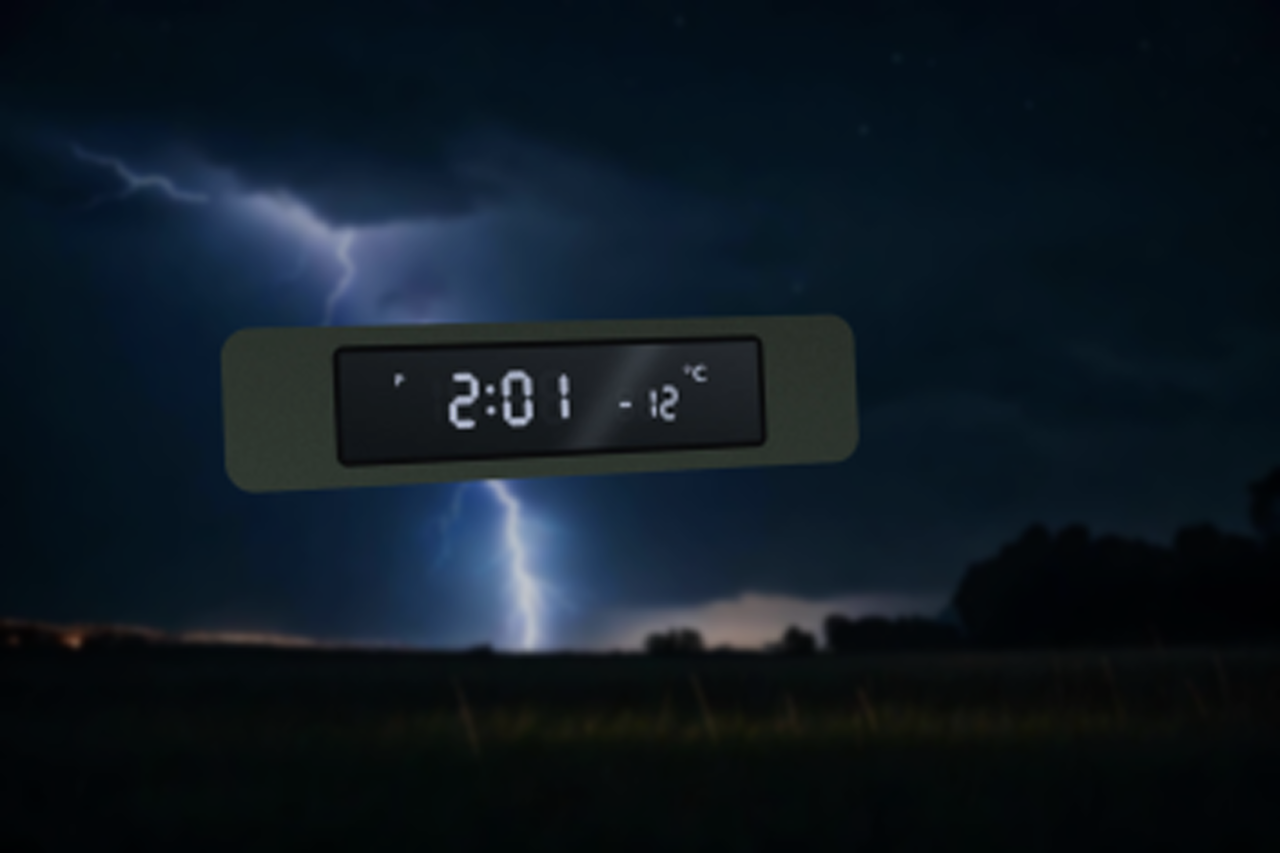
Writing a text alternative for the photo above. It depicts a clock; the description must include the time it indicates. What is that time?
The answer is 2:01
